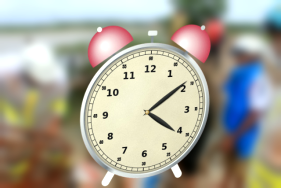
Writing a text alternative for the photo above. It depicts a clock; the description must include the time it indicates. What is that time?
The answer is 4:09
